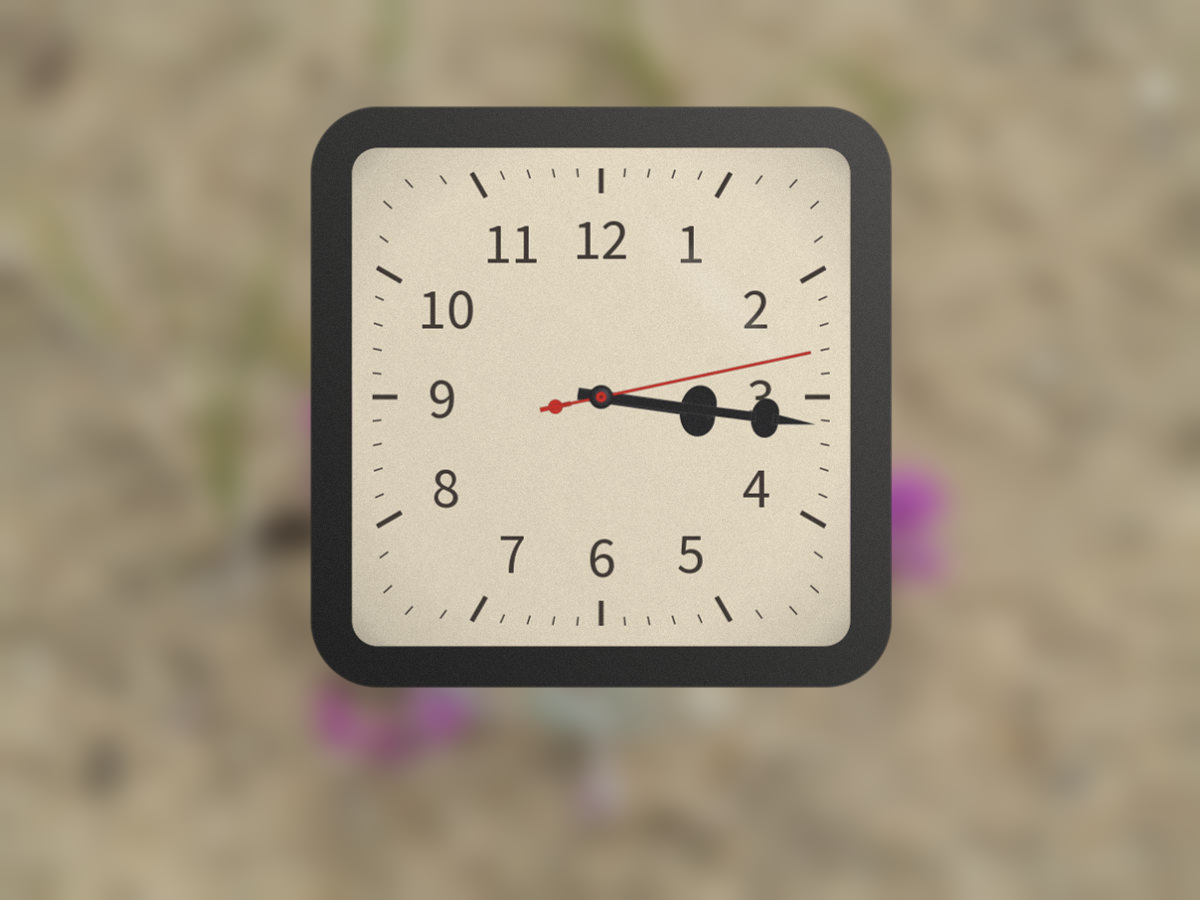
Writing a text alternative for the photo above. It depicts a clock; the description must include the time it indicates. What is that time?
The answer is 3:16:13
